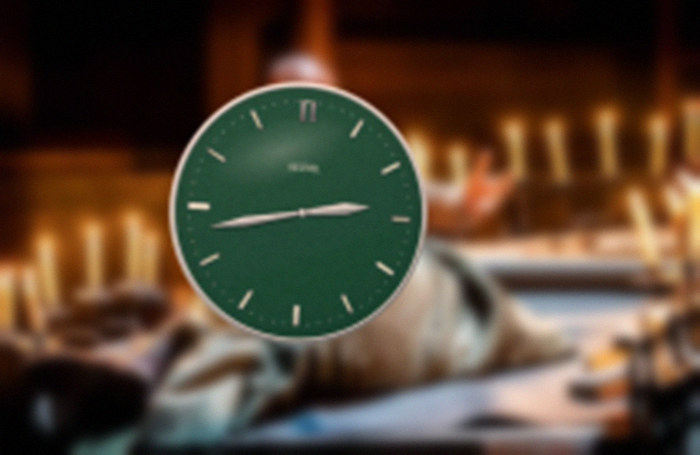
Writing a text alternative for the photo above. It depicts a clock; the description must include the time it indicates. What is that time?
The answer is 2:43
